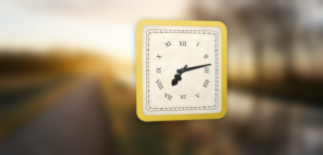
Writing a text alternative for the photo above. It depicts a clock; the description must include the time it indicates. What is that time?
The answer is 7:13
